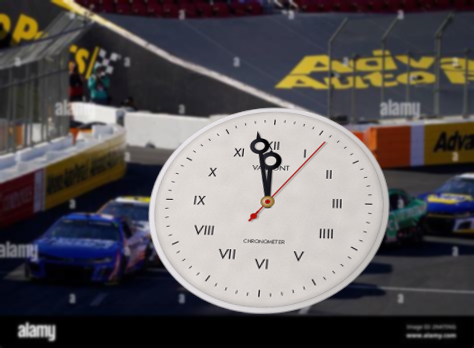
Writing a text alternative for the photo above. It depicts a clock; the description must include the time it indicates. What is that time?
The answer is 11:58:06
